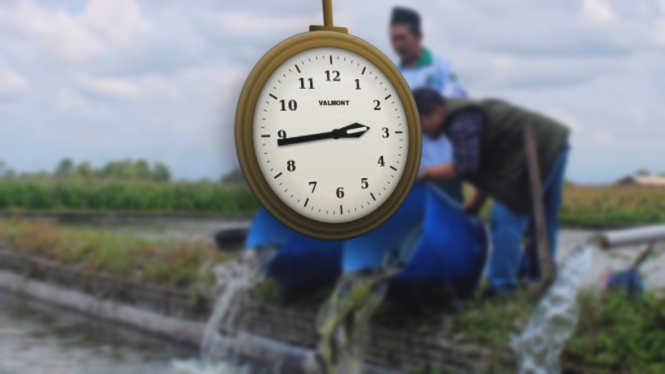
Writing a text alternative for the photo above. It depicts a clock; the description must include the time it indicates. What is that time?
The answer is 2:44
